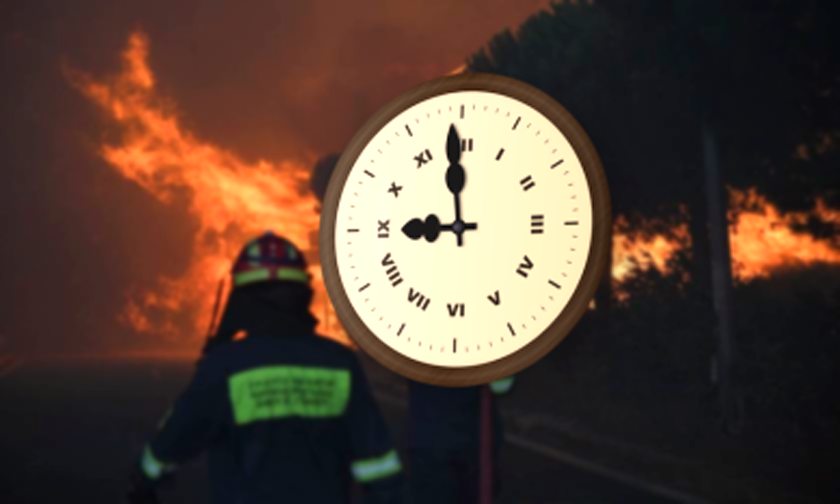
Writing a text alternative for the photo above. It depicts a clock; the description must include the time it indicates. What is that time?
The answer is 8:59
